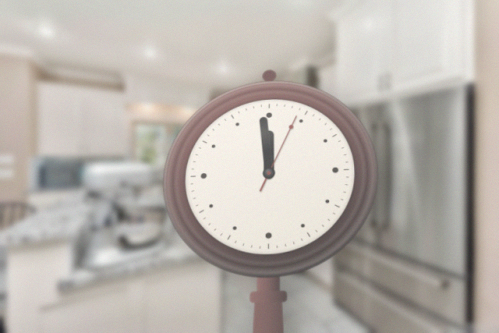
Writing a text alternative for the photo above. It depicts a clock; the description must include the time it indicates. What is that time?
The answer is 11:59:04
